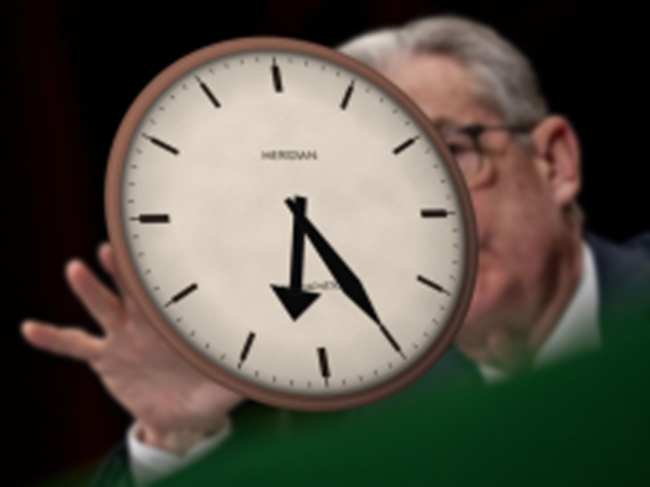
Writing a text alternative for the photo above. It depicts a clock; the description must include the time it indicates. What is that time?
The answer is 6:25
